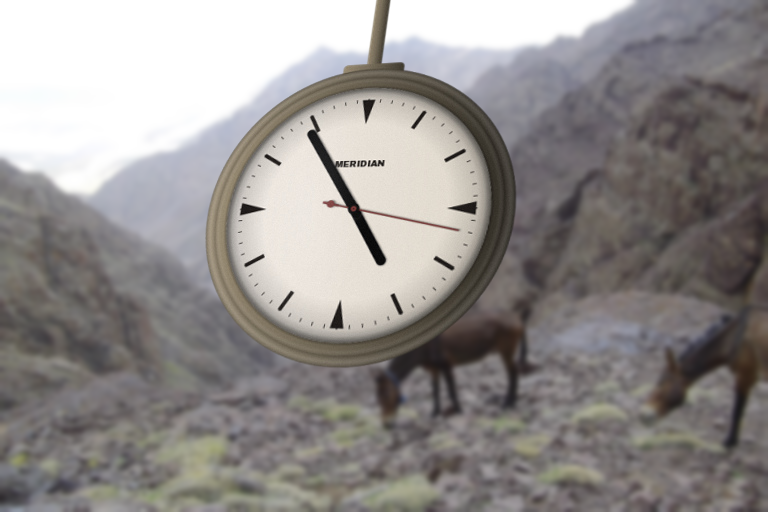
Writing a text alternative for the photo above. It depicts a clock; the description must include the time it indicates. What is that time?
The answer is 4:54:17
